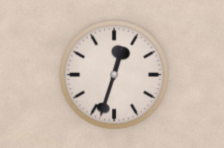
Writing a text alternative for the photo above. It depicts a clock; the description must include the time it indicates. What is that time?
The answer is 12:33
